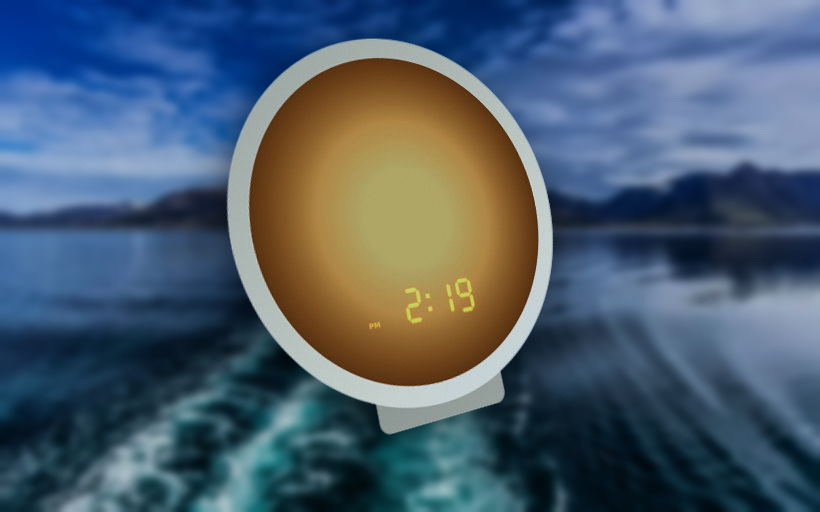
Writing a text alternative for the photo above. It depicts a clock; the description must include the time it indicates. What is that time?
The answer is 2:19
